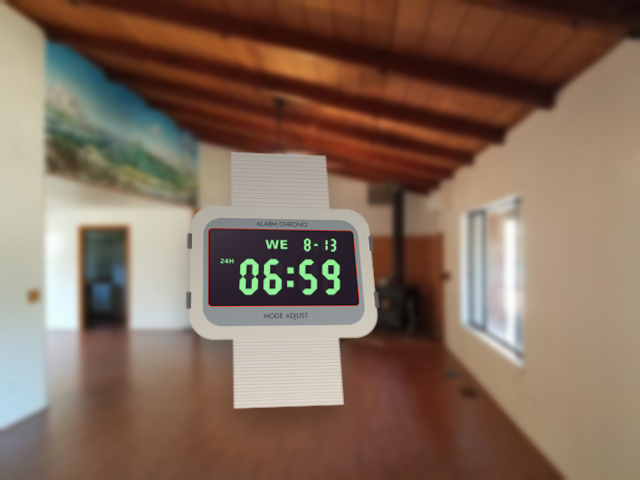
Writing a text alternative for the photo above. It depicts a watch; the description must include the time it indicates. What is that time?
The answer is 6:59
